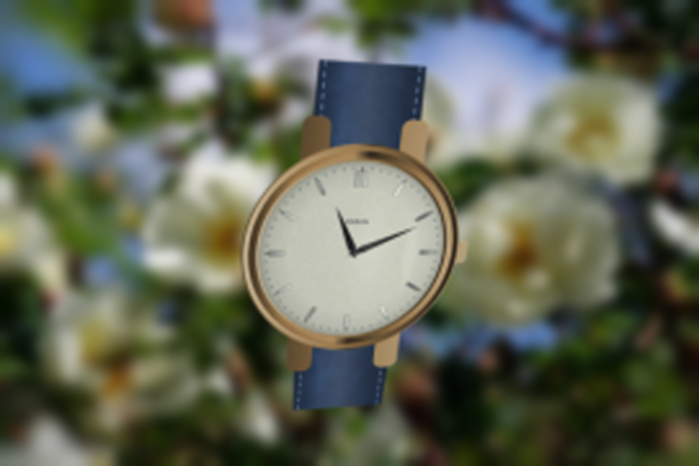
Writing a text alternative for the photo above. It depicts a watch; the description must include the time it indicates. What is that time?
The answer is 11:11
